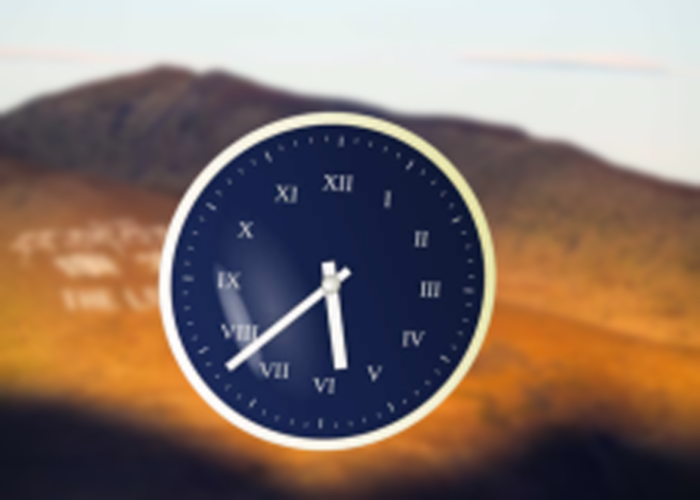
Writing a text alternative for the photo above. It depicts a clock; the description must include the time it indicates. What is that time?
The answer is 5:38
